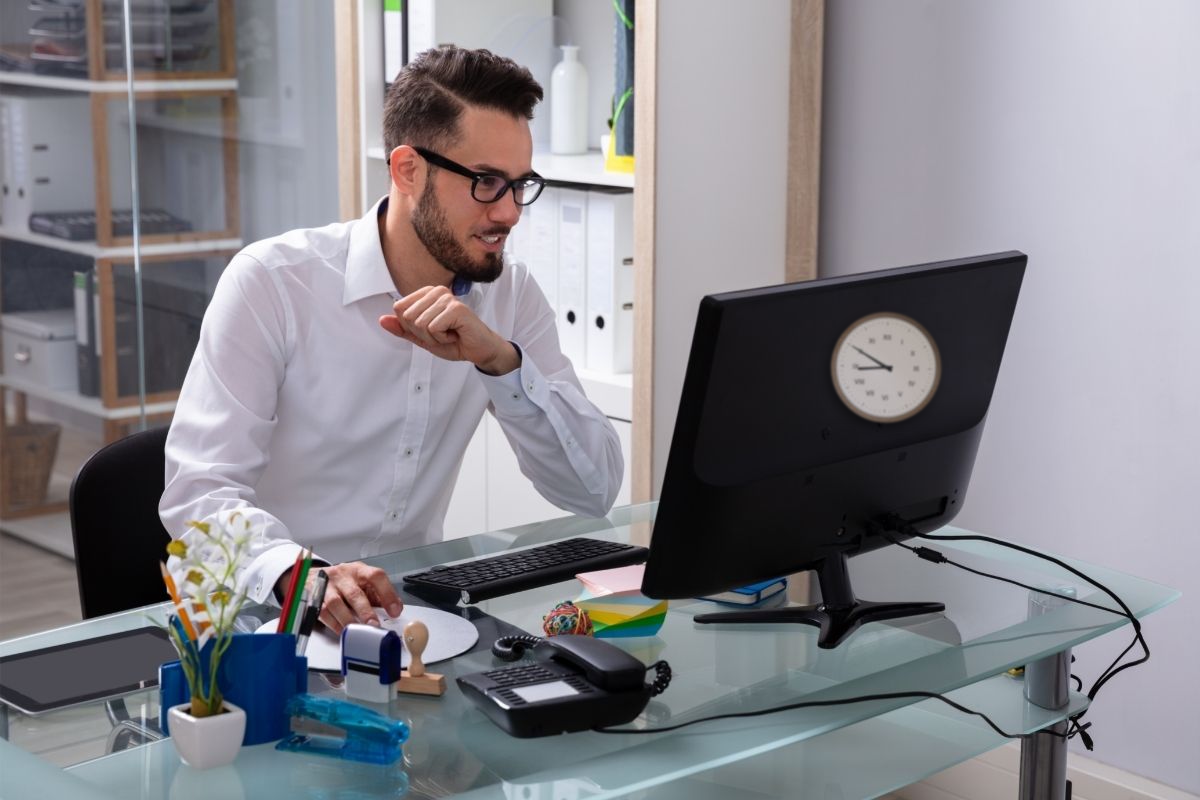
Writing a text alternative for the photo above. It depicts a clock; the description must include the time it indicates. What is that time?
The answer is 8:50
